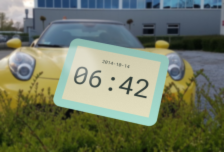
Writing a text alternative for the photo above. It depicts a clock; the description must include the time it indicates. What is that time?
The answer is 6:42
